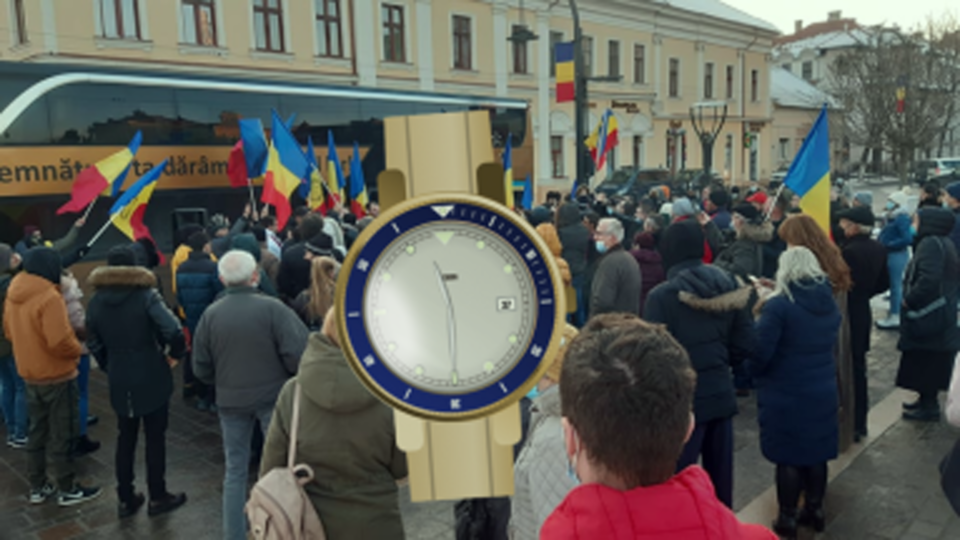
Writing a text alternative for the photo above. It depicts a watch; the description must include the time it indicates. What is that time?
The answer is 11:30
